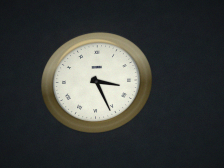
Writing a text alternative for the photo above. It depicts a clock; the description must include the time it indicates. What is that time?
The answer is 3:26
